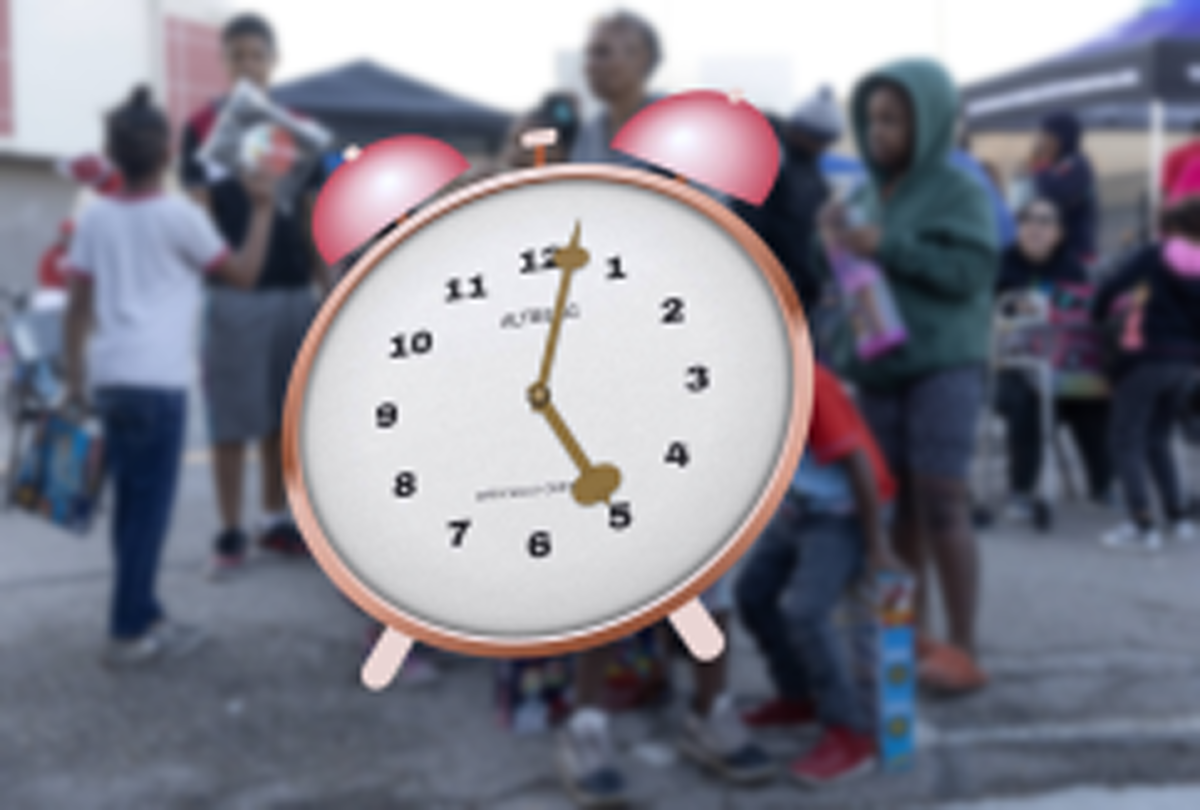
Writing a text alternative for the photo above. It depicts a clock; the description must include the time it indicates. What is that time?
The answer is 5:02
